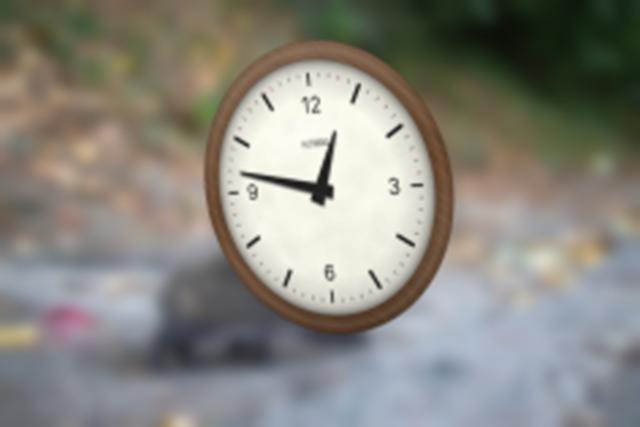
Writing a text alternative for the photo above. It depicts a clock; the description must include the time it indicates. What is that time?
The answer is 12:47
